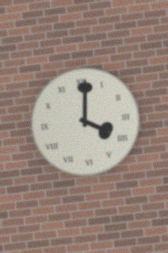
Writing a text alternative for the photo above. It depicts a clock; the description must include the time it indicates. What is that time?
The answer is 4:01
